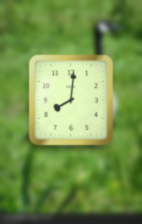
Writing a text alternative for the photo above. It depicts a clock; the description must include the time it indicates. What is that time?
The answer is 8:01
